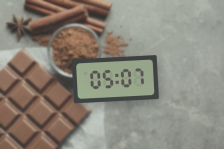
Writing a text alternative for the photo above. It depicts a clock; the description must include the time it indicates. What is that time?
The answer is 5:07
